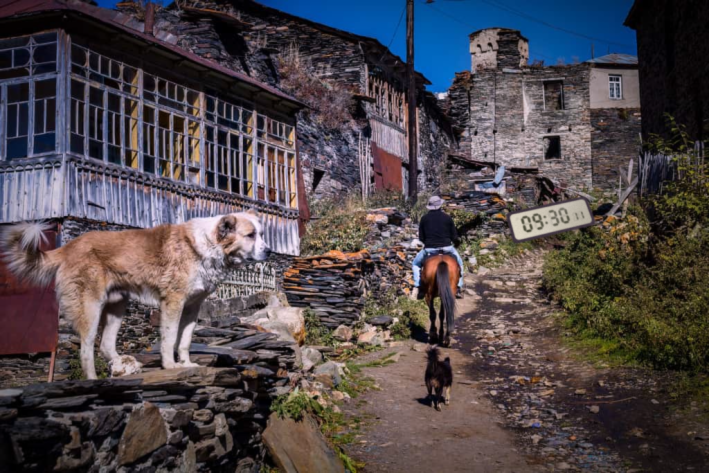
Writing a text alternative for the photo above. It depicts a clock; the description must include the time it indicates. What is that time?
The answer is 9:30:11
